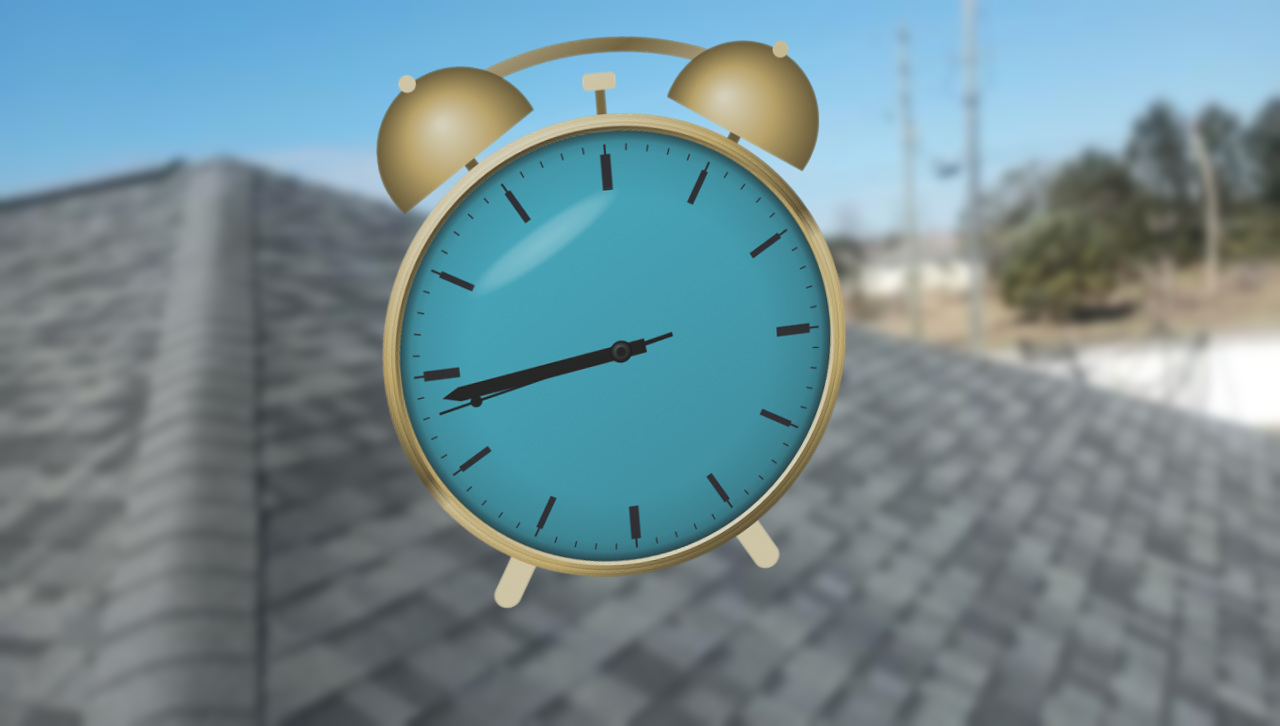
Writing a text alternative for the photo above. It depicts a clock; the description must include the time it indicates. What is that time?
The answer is 8:43:43
